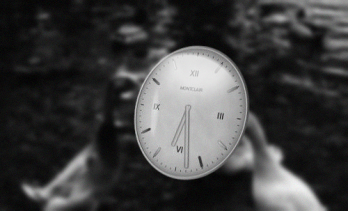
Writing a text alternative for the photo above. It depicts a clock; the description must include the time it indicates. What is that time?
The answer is 6:28
